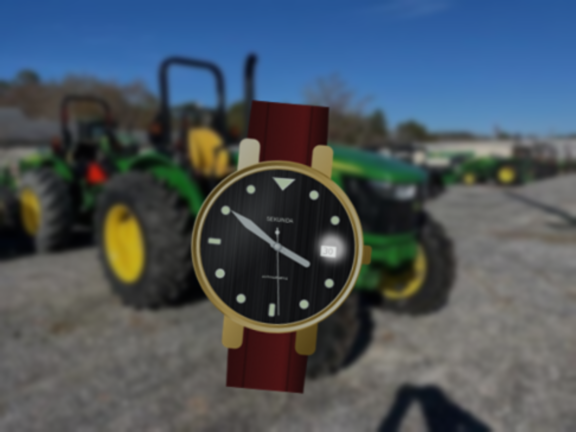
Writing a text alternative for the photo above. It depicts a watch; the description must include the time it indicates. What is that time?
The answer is 3:50:29
